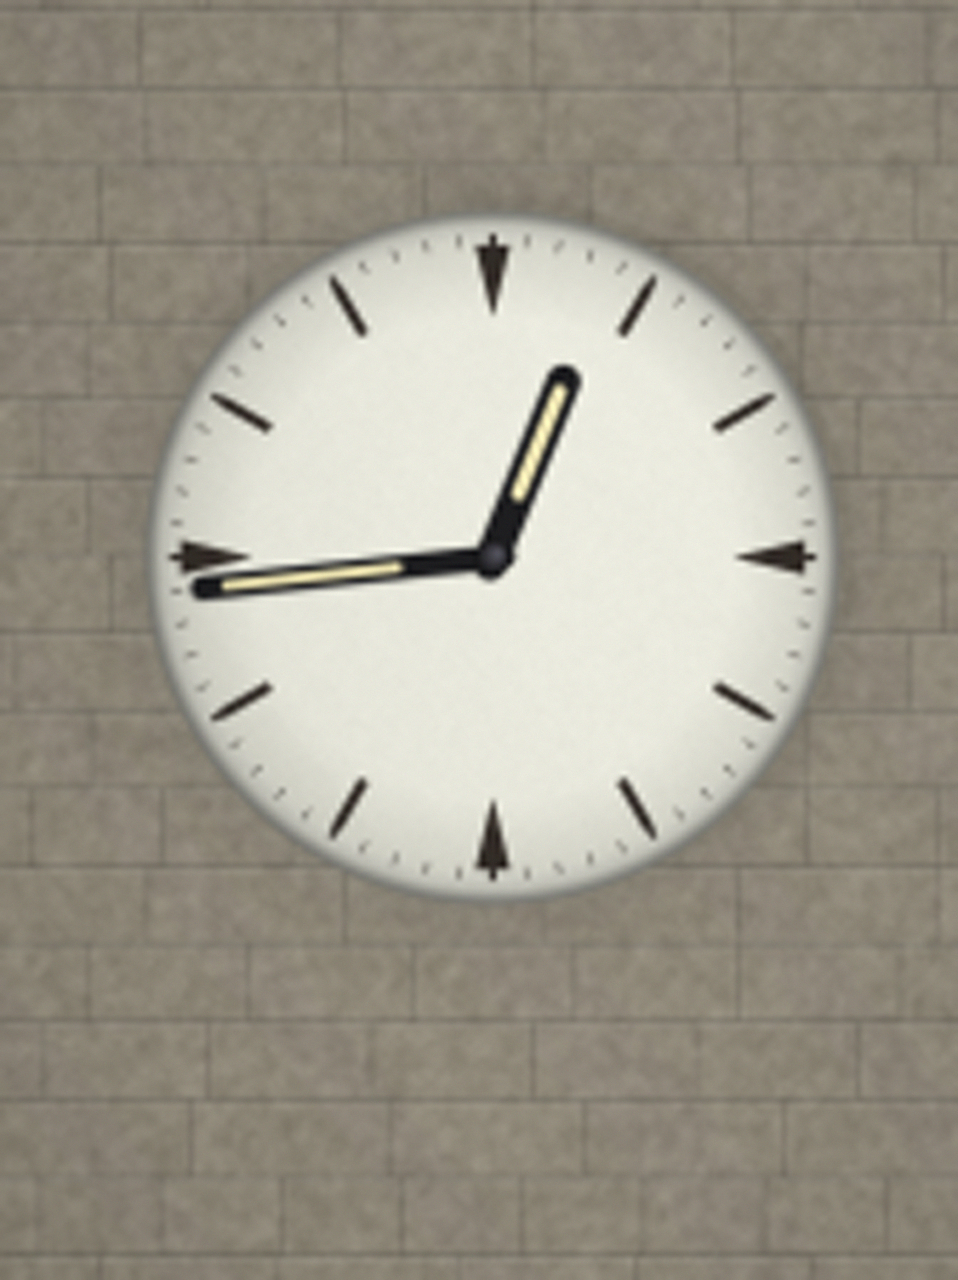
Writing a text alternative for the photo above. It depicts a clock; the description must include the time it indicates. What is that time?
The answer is 12:44
